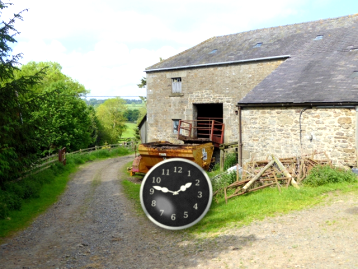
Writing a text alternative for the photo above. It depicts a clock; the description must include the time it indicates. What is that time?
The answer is 1:47
